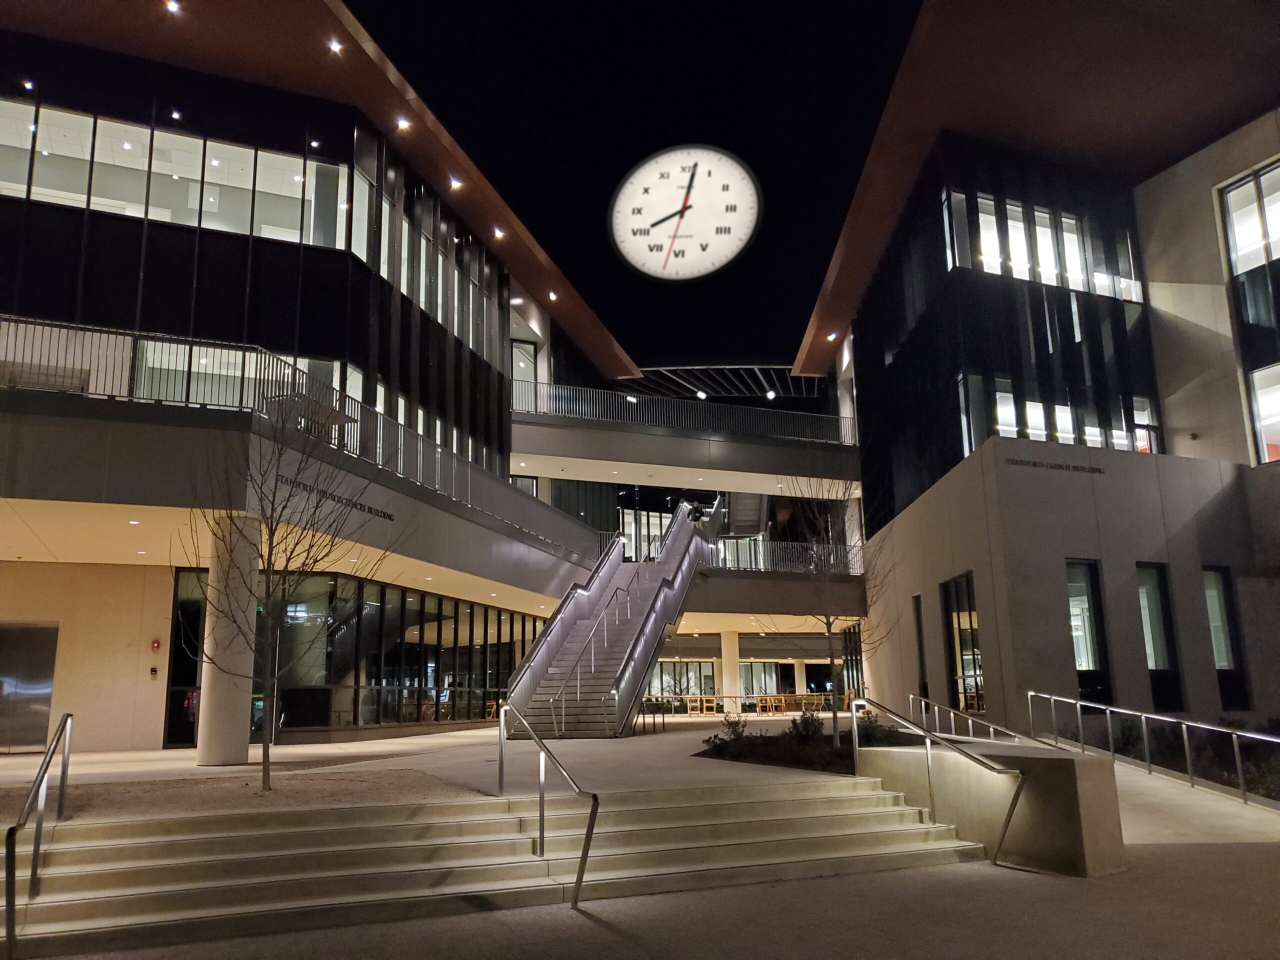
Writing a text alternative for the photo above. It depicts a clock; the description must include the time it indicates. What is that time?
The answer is 8:01:32
